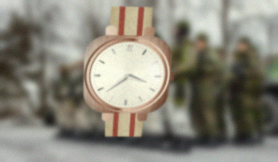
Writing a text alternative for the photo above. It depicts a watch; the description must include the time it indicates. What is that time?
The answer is 3:38
